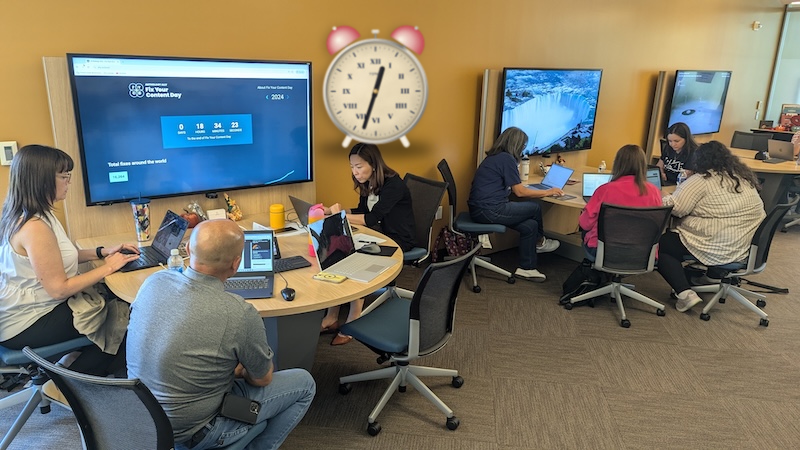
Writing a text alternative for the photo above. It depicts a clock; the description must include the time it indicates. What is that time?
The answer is 12:33
